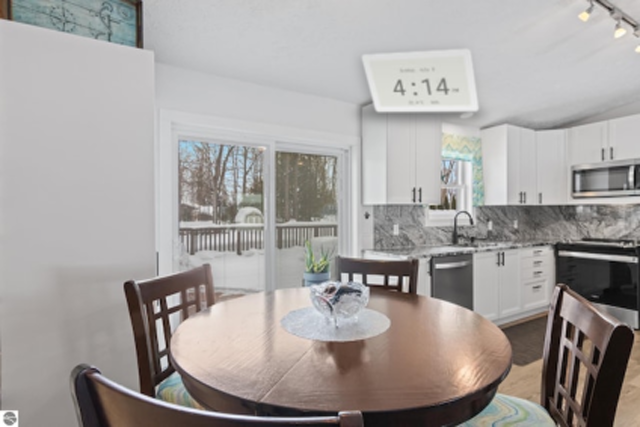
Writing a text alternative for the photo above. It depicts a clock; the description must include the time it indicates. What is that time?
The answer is 4:14
